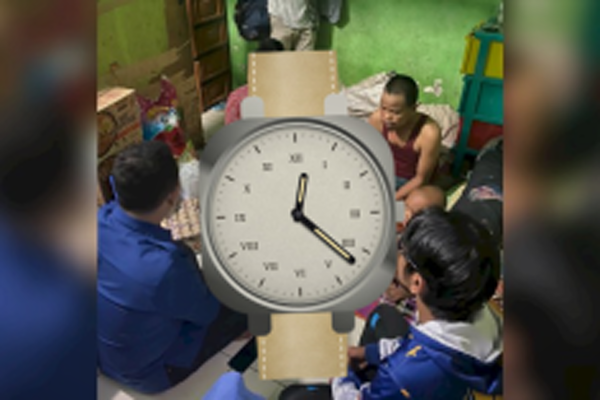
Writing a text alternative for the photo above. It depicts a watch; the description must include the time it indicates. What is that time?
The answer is 12:22
